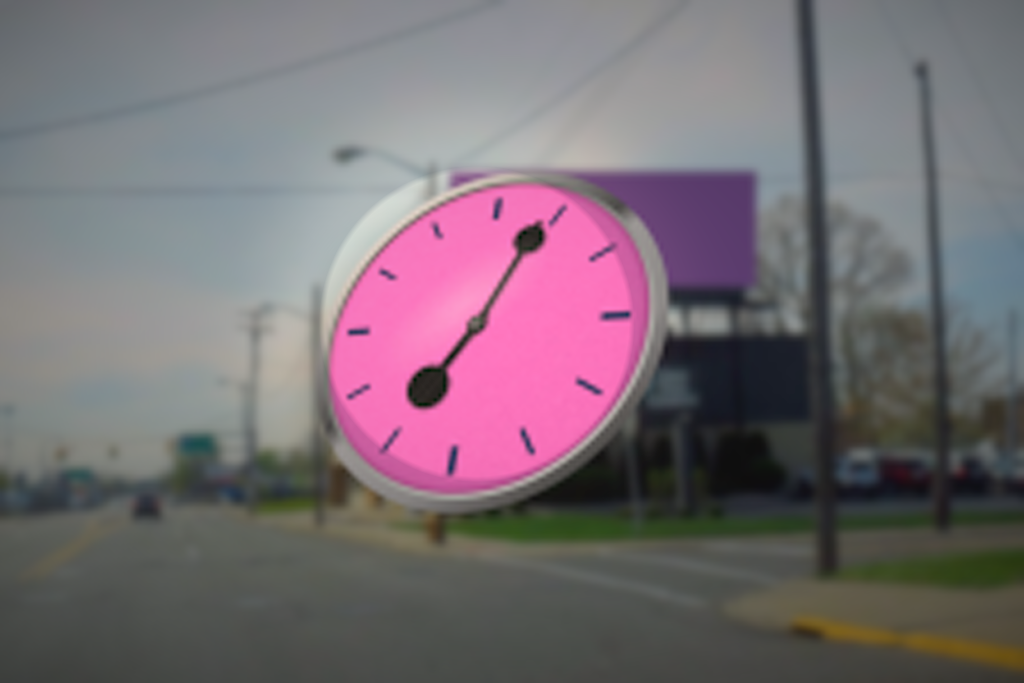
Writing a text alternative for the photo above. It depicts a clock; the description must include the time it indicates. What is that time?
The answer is 7:04
